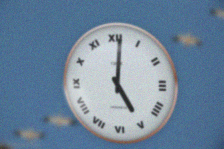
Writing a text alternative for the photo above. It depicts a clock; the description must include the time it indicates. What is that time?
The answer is 5:01
